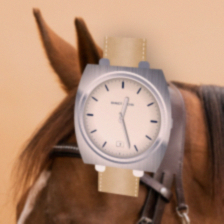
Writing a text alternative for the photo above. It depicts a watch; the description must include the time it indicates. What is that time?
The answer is 12:27
